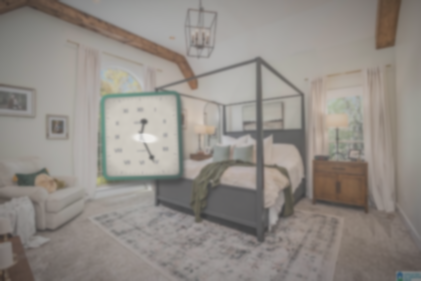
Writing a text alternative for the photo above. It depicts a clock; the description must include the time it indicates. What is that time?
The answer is 12:26
